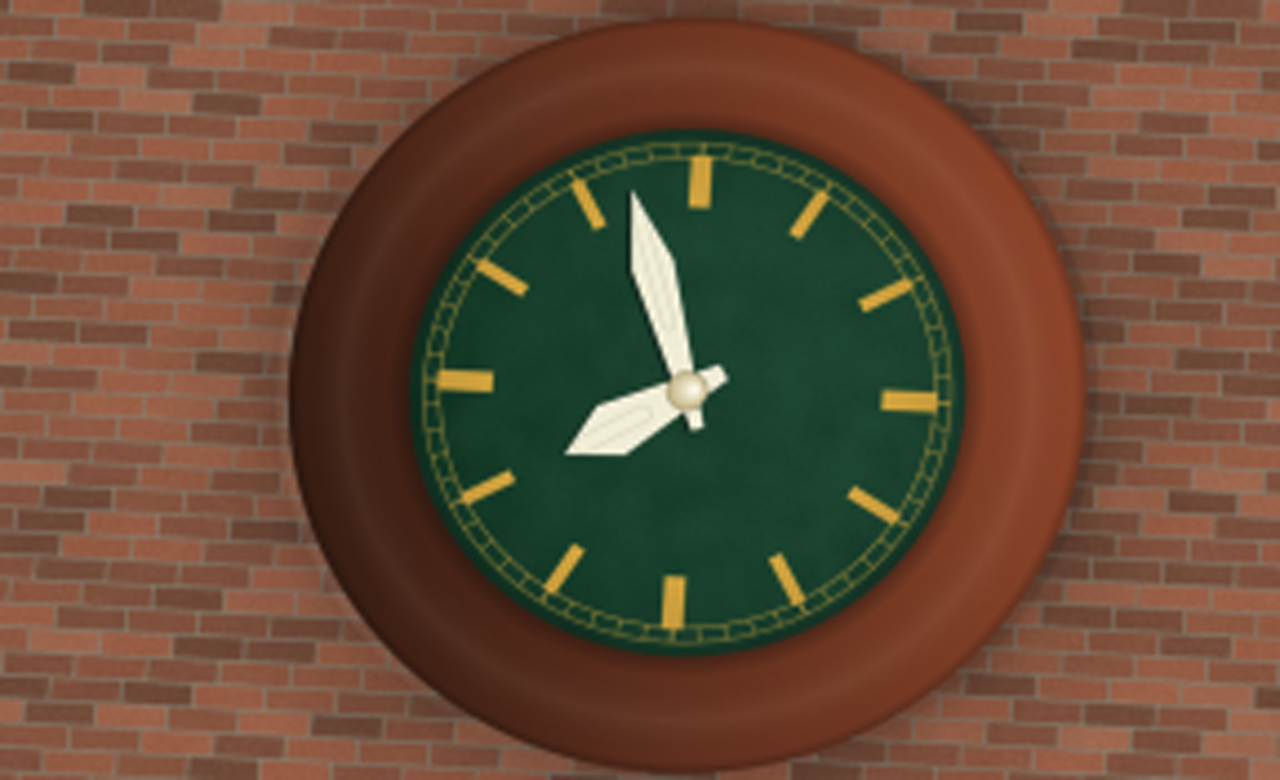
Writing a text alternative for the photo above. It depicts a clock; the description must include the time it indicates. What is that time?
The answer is 7:57
